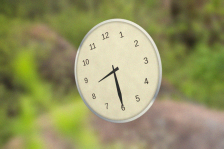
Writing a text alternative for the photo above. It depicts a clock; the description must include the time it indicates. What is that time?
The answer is 8:30
